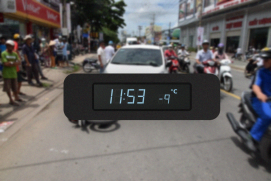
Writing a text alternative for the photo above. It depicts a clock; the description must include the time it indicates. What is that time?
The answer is 11:53
